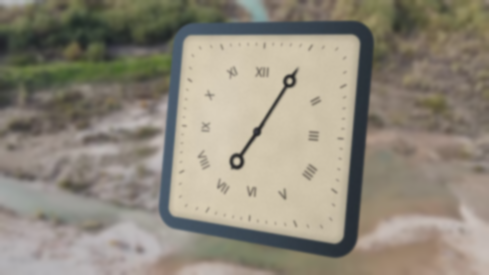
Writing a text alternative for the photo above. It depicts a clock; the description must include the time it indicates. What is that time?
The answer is 7:05
